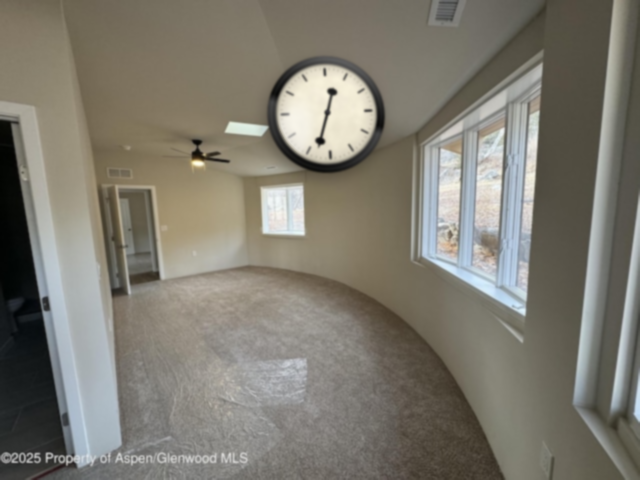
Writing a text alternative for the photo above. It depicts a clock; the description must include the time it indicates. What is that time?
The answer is 12:33
